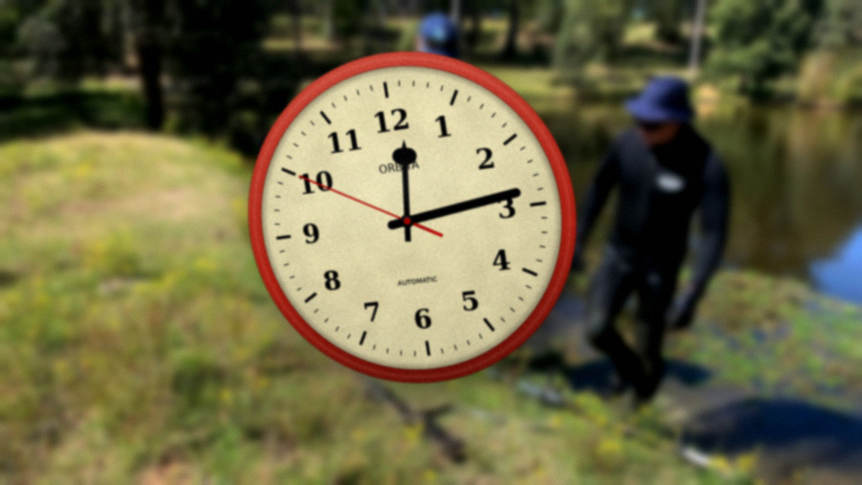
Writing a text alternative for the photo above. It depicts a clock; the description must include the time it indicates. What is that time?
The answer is 12:13:50
